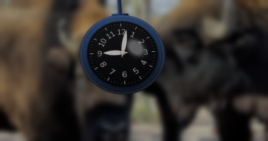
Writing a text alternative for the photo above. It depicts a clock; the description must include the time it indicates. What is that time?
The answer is 9:02
